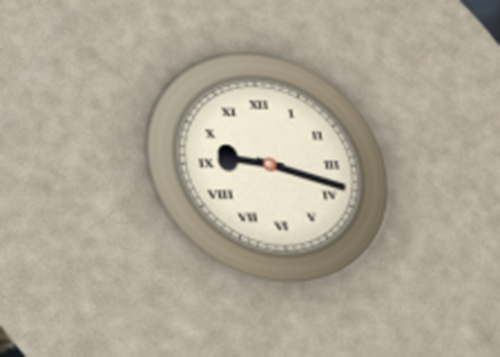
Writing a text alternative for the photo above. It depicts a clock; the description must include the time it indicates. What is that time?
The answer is 9:18
